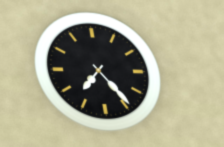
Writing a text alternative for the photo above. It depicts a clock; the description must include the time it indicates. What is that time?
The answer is 7:24
